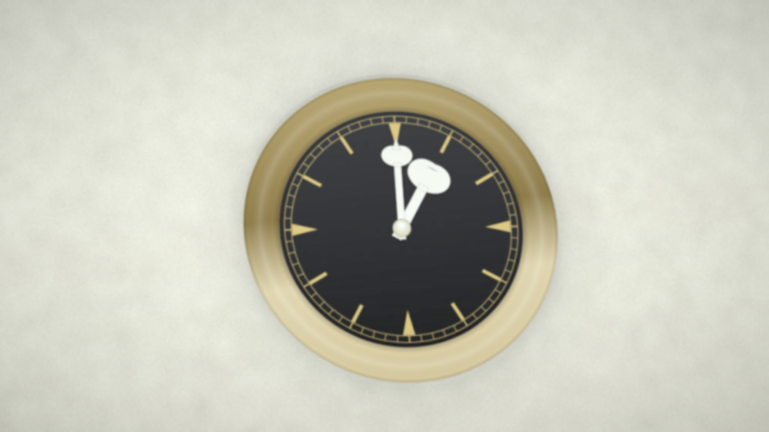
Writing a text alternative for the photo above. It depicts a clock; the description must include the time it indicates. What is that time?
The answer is 1:00
